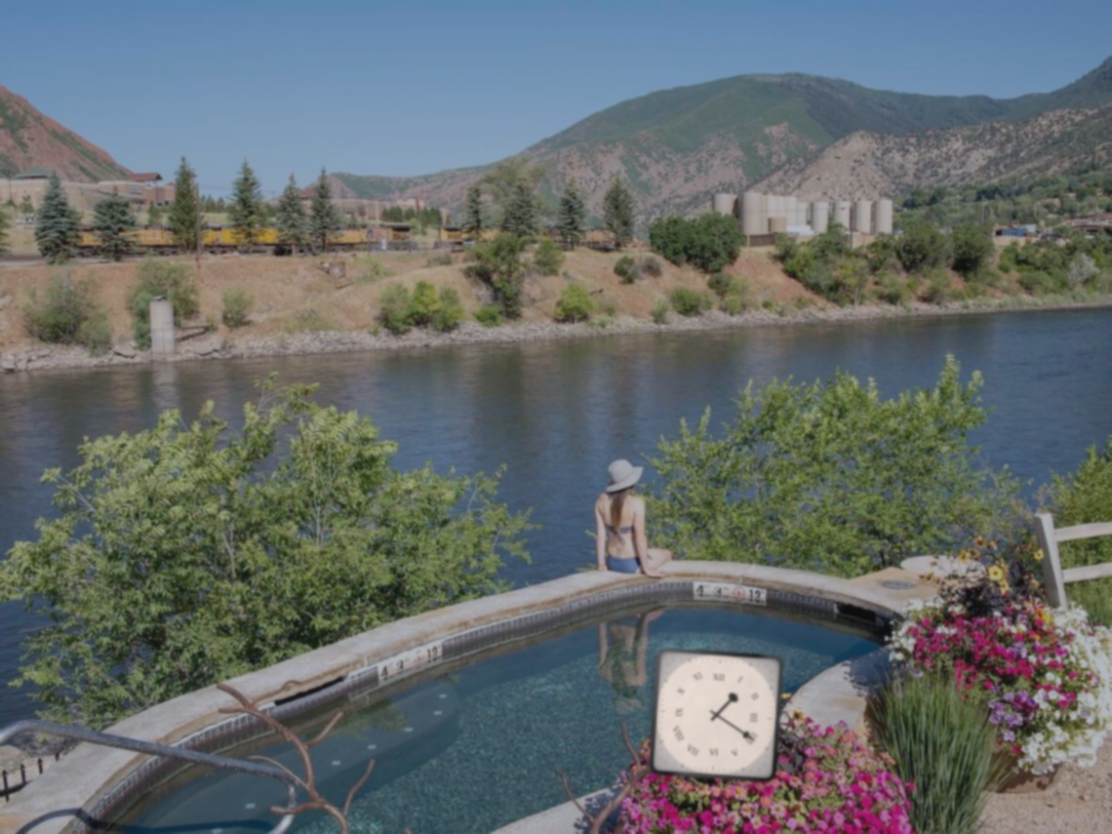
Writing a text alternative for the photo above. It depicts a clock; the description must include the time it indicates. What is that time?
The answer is 1:20
